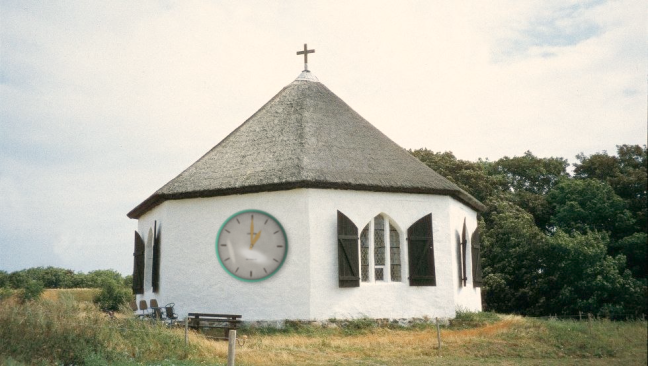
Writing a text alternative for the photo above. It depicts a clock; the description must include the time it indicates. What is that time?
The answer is 1:00
